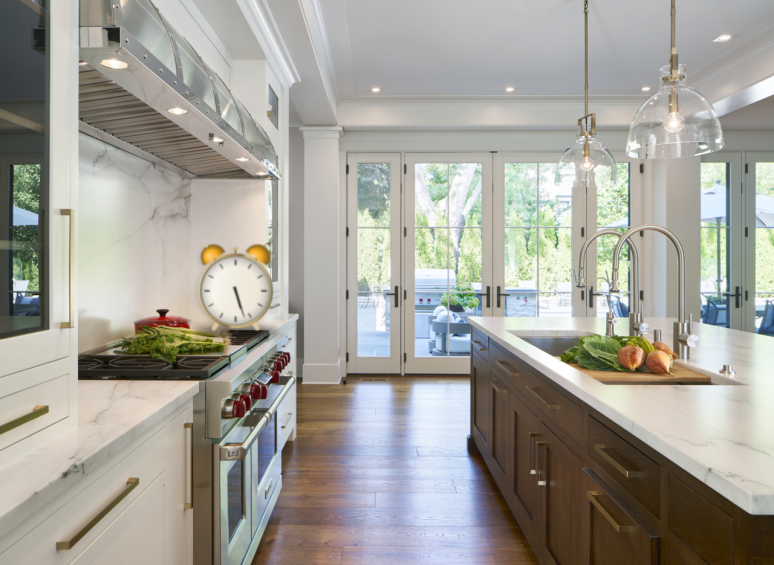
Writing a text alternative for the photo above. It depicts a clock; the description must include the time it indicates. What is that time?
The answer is 5:27
